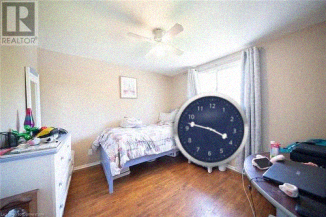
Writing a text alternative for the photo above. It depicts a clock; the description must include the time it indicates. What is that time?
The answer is 3:47
